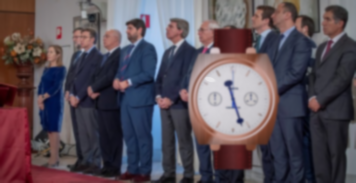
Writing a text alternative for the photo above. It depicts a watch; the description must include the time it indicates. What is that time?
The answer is 11:27
